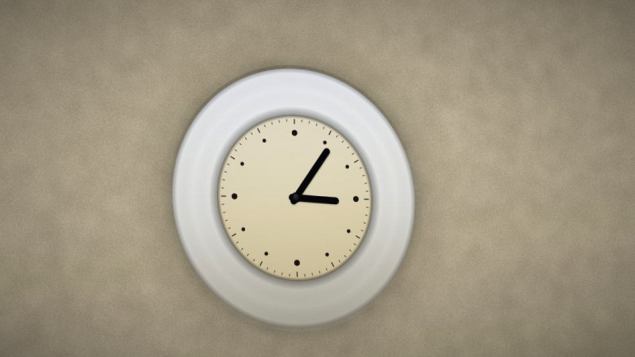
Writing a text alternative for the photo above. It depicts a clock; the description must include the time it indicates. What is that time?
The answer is 3:06
